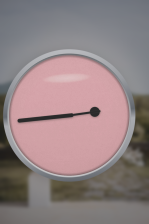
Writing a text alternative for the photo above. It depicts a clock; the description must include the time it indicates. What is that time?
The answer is 2:44
